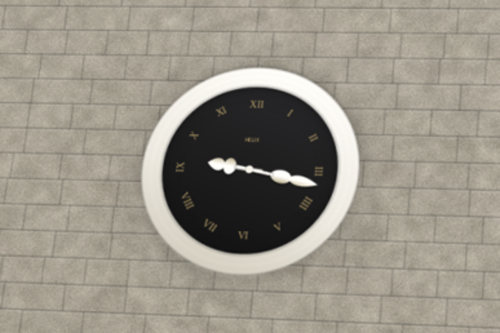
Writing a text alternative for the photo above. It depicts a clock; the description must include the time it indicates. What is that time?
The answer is 9:17
